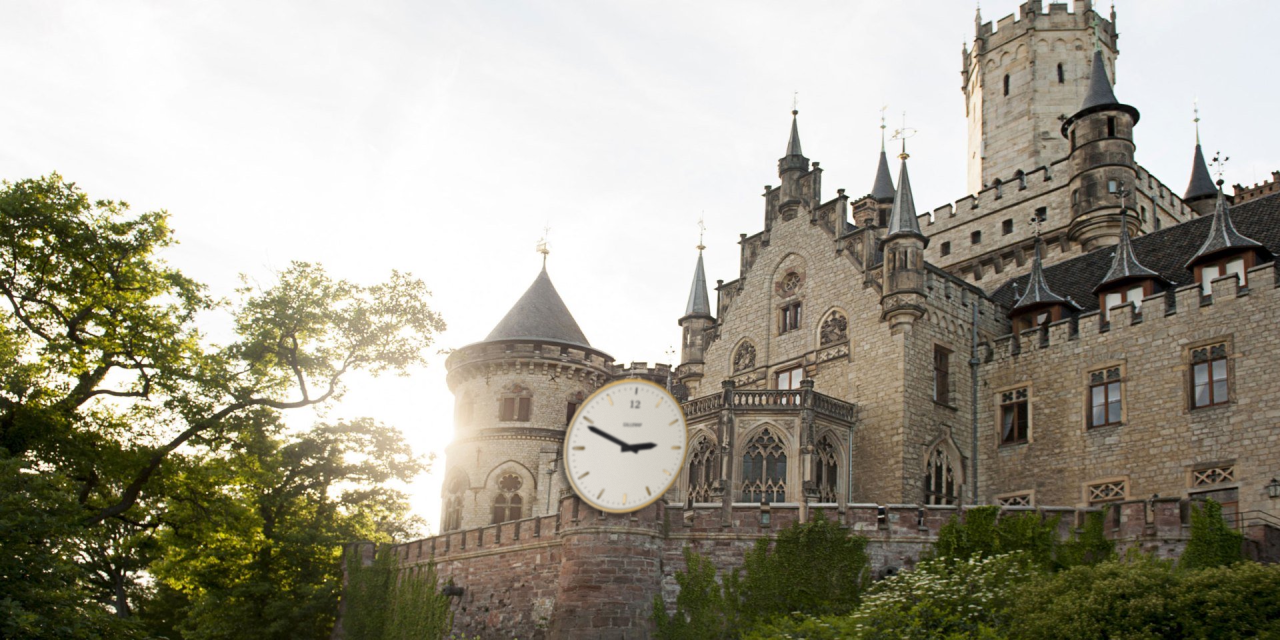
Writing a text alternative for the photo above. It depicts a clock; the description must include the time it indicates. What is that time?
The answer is 2:49
